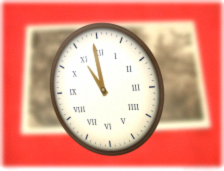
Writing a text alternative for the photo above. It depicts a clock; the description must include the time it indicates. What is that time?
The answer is 10:59
